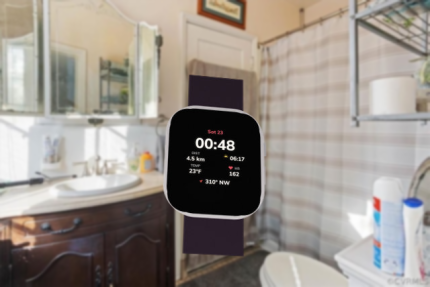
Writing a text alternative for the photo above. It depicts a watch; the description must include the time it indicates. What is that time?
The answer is 0:48
